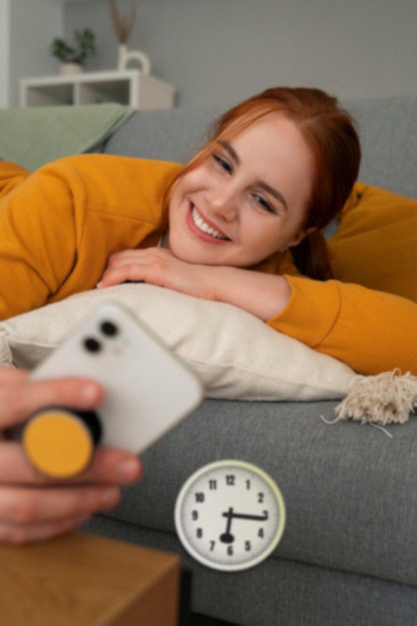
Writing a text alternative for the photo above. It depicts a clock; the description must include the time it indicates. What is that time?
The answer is 6:16
